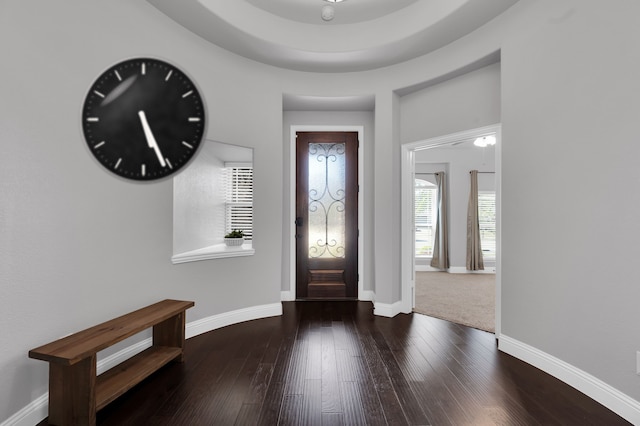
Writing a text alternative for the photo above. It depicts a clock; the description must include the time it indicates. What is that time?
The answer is 5:26
